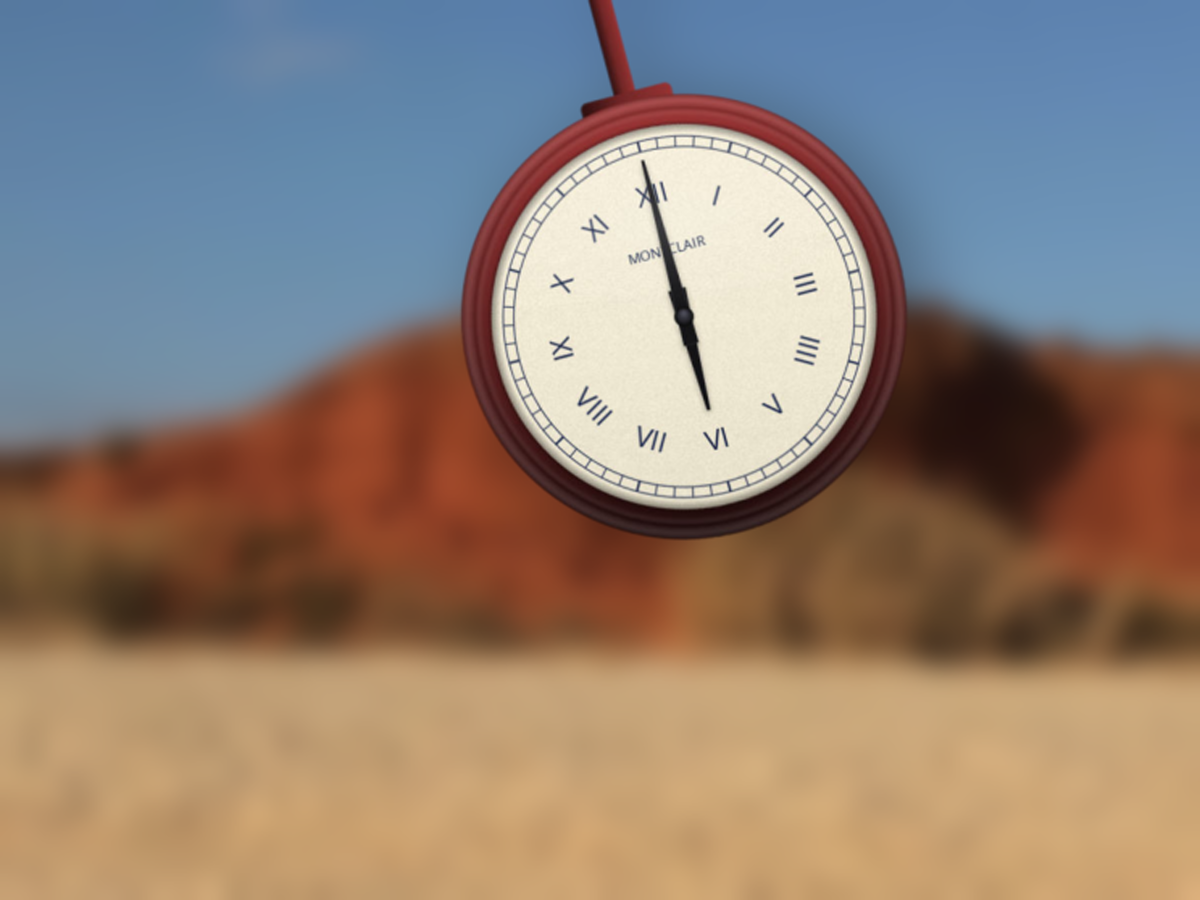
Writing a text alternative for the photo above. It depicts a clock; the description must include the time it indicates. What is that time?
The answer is 6:00
